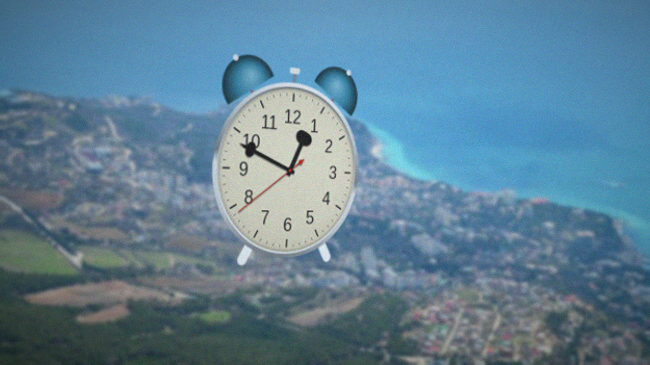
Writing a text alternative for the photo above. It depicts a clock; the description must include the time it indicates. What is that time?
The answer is 12:48:39
